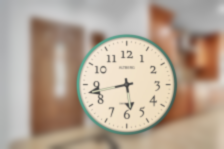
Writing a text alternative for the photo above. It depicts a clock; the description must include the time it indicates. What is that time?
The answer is 5:43
